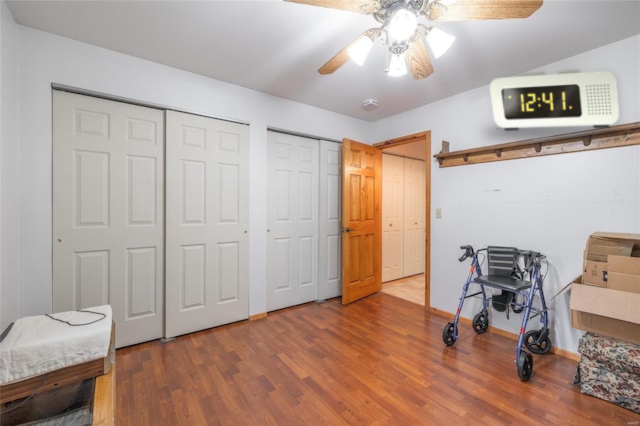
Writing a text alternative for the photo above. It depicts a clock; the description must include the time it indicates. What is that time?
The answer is 12:41
